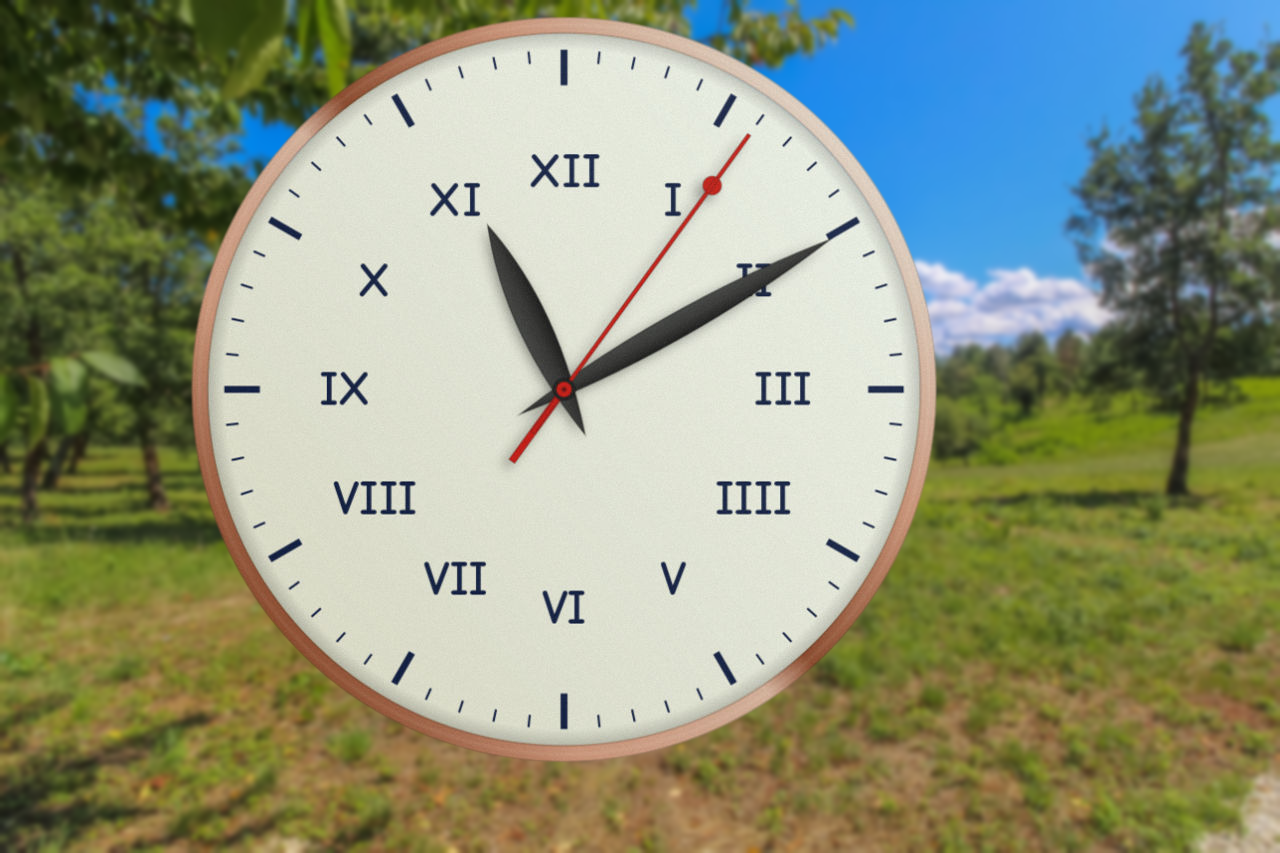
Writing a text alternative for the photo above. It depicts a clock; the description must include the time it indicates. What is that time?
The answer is 11:10:06
